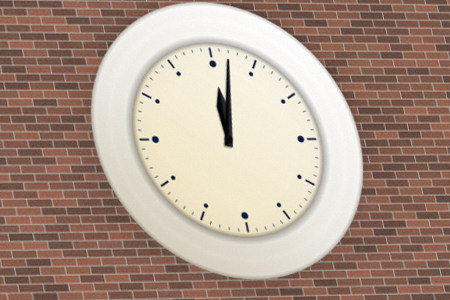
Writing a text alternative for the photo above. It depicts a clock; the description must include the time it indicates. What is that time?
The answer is 12:02
